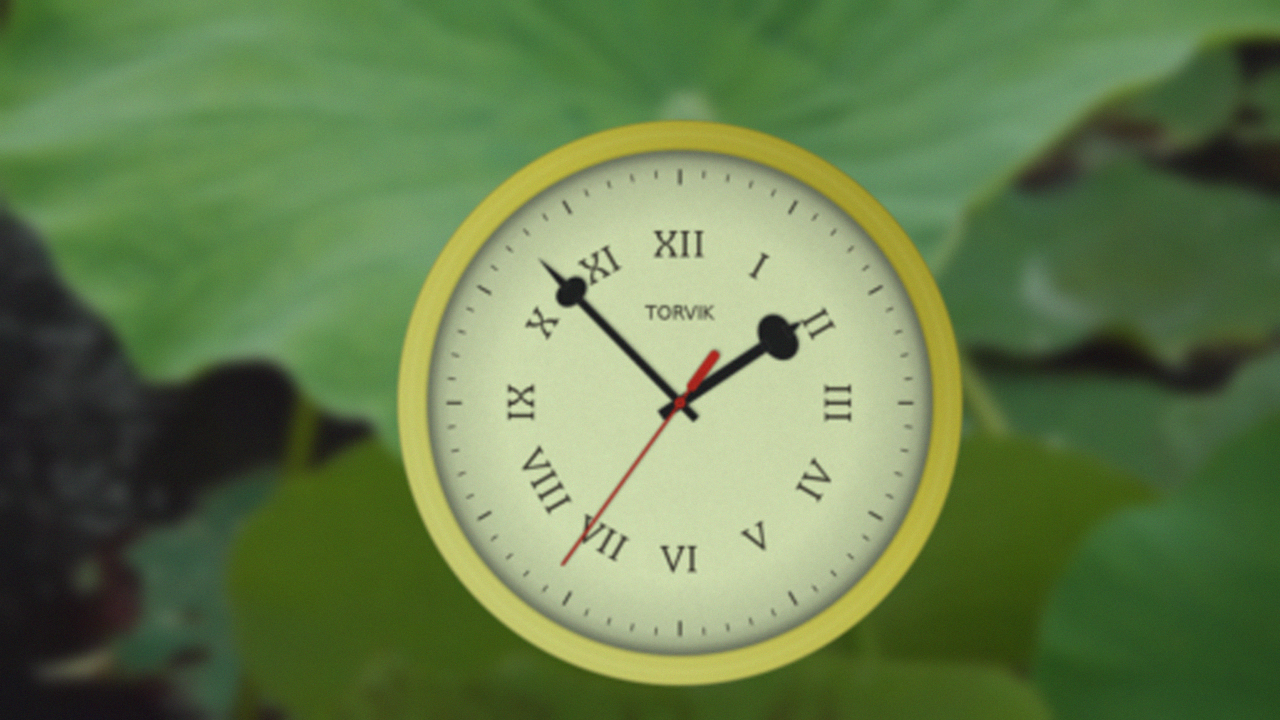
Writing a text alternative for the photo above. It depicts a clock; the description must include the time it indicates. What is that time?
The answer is 1:52:36
